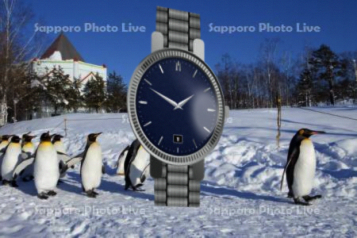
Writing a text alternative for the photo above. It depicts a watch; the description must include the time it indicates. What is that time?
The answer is 1:49
